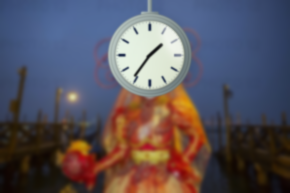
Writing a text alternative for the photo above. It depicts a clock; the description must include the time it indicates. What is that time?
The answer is 1:36
